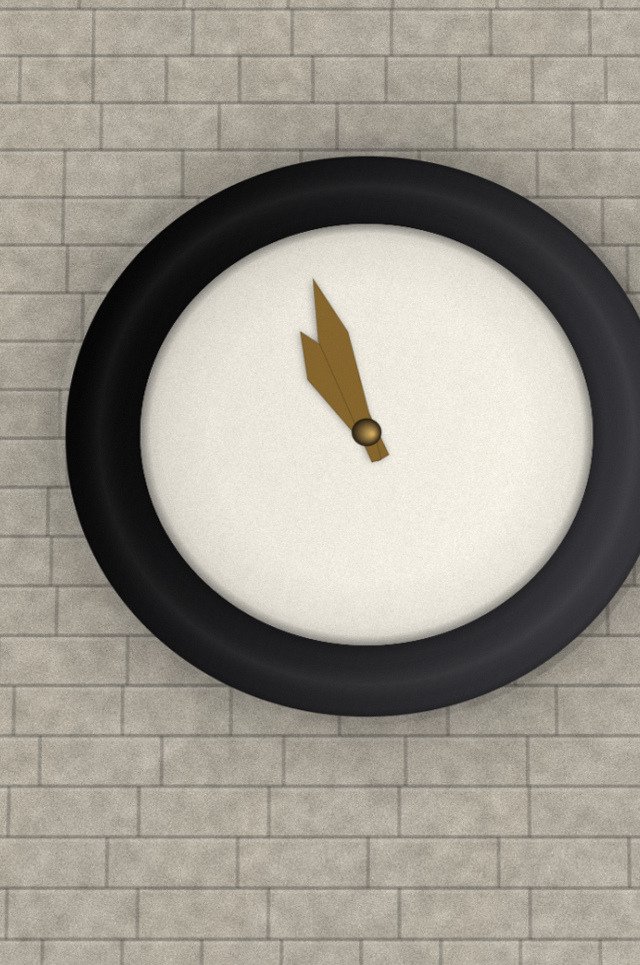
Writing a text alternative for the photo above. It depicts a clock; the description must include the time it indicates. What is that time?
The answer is 10:57
